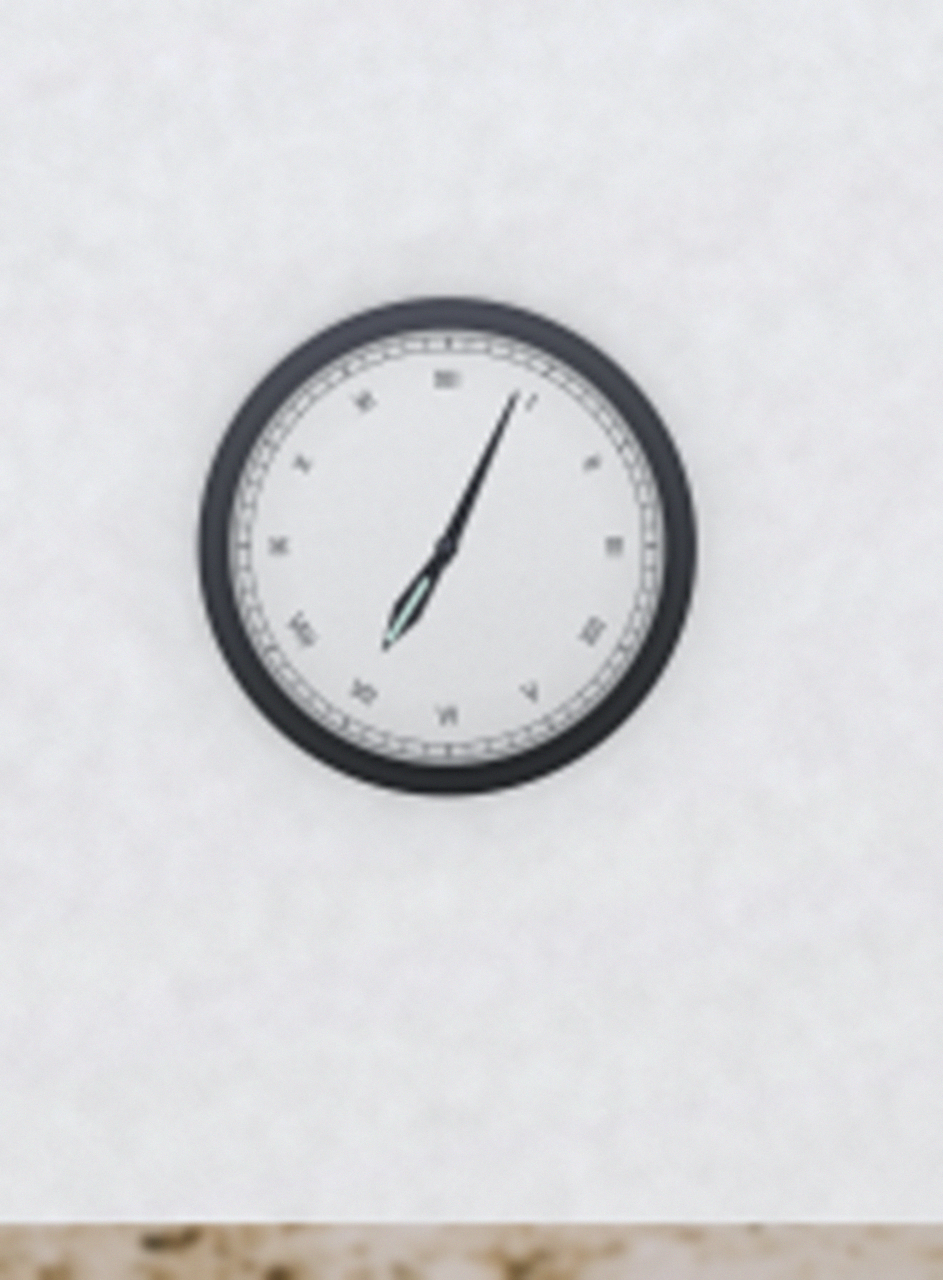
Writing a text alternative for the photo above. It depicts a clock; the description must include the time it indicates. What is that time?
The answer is 7:04
